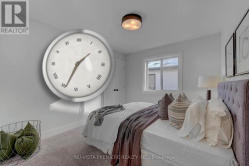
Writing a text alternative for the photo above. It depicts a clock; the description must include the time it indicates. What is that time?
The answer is 1:34
